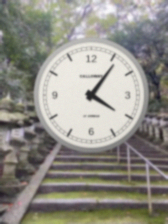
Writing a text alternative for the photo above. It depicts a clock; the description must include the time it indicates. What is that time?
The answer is 4:06
